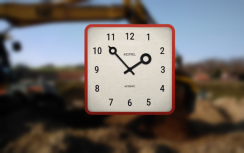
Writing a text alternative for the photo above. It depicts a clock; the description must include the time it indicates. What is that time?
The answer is 1:53
